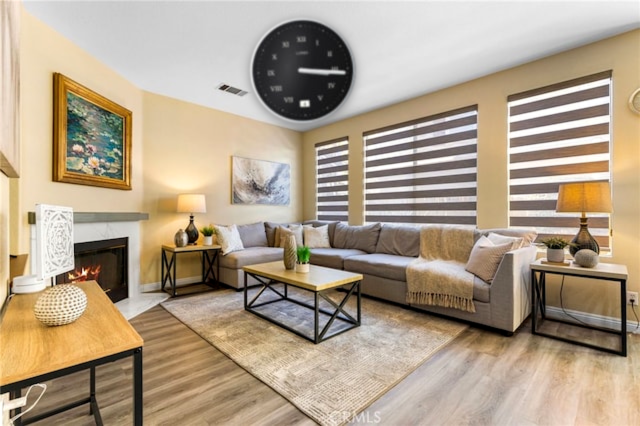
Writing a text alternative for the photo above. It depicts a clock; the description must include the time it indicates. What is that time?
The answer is 3:16
